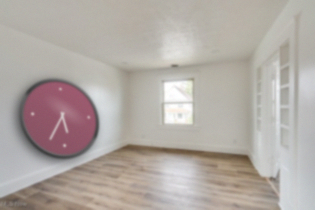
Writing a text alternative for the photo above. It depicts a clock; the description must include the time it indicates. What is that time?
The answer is 5:35
